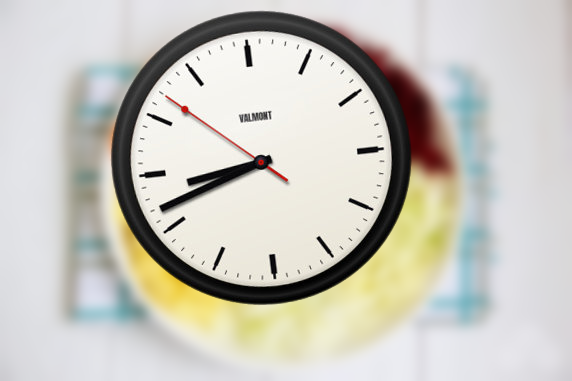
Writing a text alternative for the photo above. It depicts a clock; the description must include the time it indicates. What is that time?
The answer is 8:41:52
